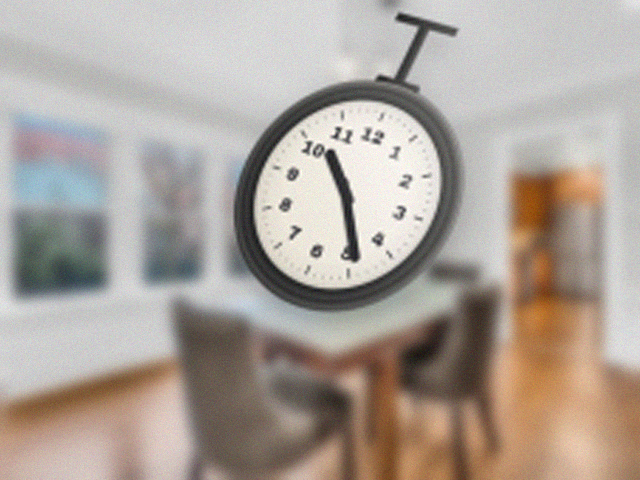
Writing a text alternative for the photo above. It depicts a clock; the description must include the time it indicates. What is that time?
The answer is 10:24
